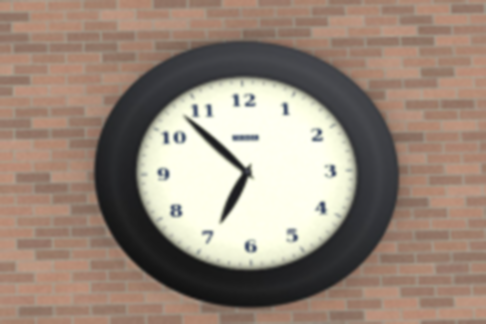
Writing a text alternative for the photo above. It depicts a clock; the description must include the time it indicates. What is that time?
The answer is 6:53
